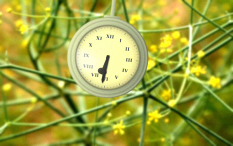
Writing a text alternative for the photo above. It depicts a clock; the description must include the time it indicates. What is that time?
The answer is 6:31
